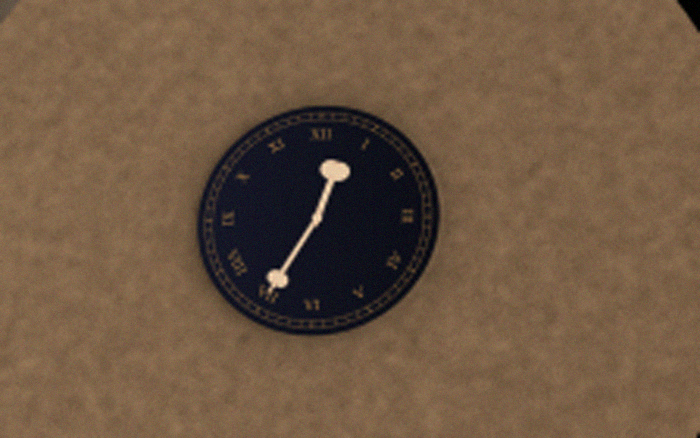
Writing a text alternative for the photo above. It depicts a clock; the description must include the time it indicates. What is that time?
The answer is 12:35
